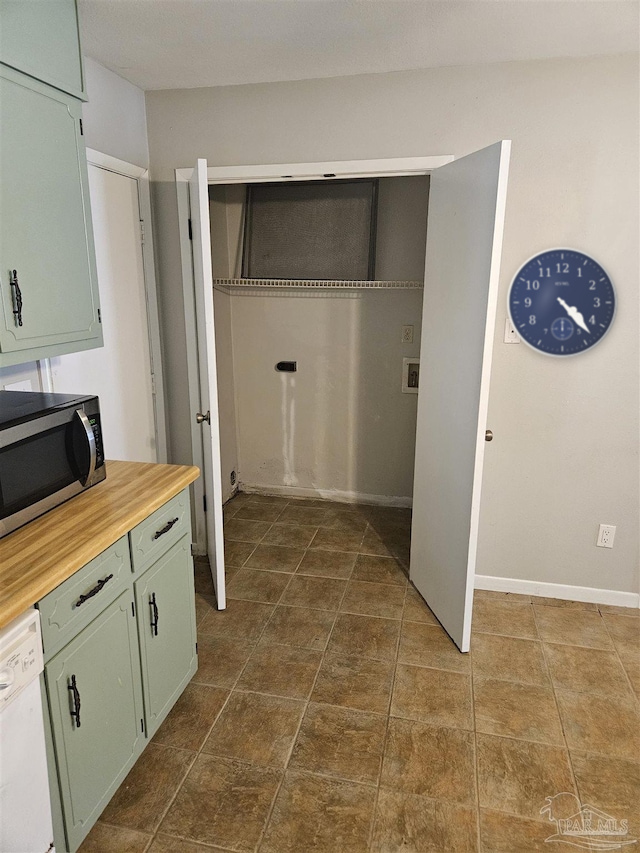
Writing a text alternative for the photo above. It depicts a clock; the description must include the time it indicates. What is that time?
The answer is 4:23
